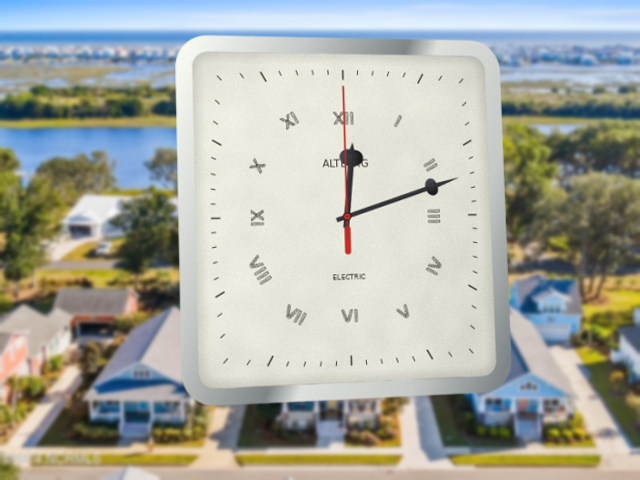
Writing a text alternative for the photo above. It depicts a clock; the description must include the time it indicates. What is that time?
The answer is 12:12:00
